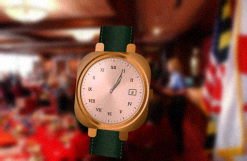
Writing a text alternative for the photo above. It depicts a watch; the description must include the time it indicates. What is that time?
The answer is 1:04
